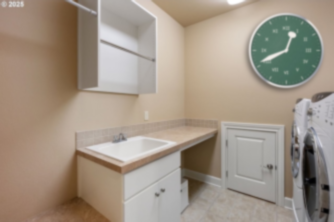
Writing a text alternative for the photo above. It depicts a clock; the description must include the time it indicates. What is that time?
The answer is 12:41
